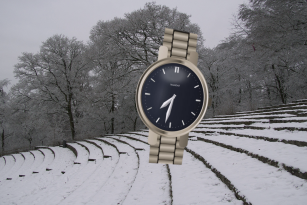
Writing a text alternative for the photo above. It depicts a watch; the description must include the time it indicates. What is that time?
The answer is 7:32
